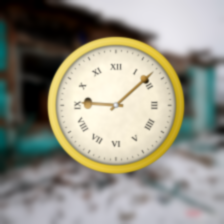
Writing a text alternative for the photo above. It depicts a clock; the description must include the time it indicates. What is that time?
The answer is 9:08
